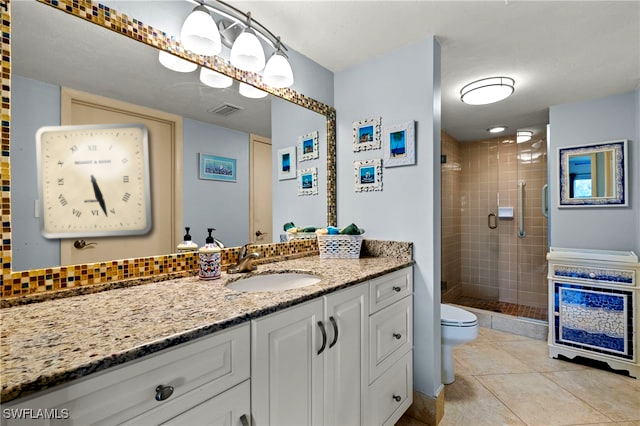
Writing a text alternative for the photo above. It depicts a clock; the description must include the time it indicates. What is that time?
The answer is 5:27
